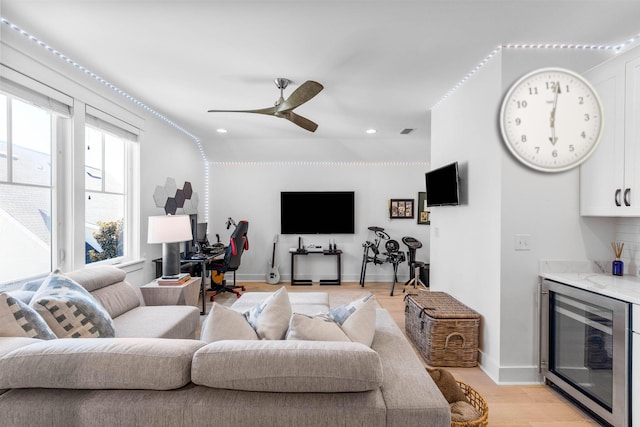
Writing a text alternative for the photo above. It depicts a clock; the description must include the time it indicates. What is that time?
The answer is 6:02
